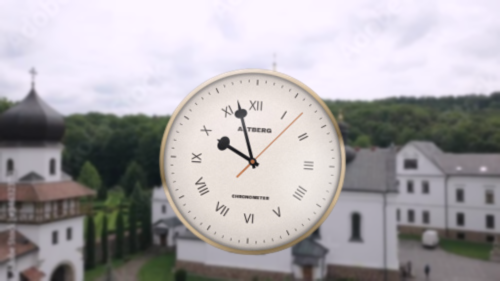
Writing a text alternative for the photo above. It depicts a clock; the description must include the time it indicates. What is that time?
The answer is 9:57:07
